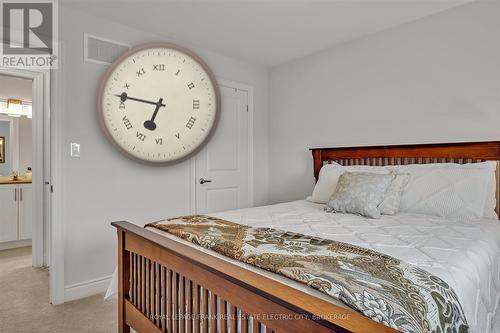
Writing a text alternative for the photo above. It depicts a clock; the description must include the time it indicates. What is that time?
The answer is 6:47
